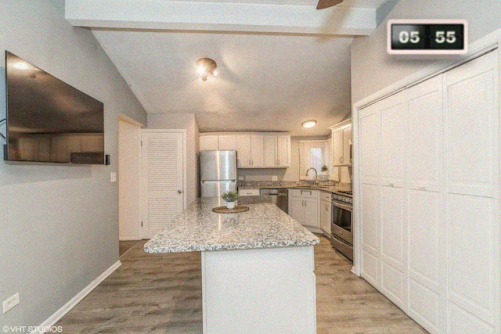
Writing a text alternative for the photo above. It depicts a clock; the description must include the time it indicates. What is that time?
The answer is 5:55
